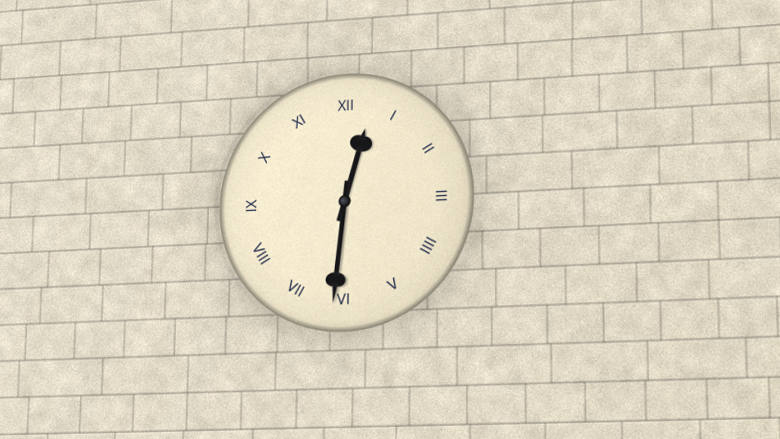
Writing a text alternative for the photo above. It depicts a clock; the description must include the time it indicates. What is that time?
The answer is 12:31
